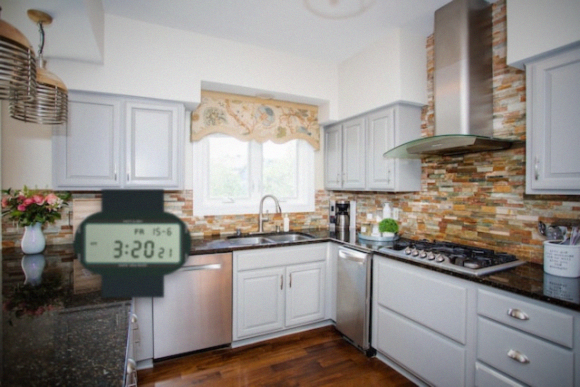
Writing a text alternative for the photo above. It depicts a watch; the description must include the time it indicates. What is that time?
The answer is 3:20:21
